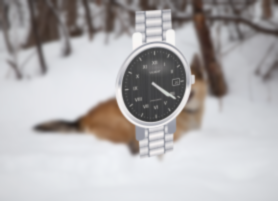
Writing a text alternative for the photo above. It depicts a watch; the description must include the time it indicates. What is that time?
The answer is 4:21
